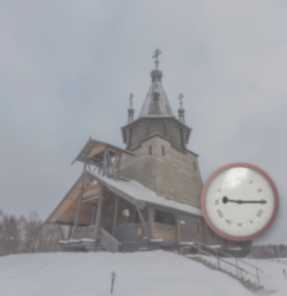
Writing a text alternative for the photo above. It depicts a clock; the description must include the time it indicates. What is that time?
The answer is 9:15
